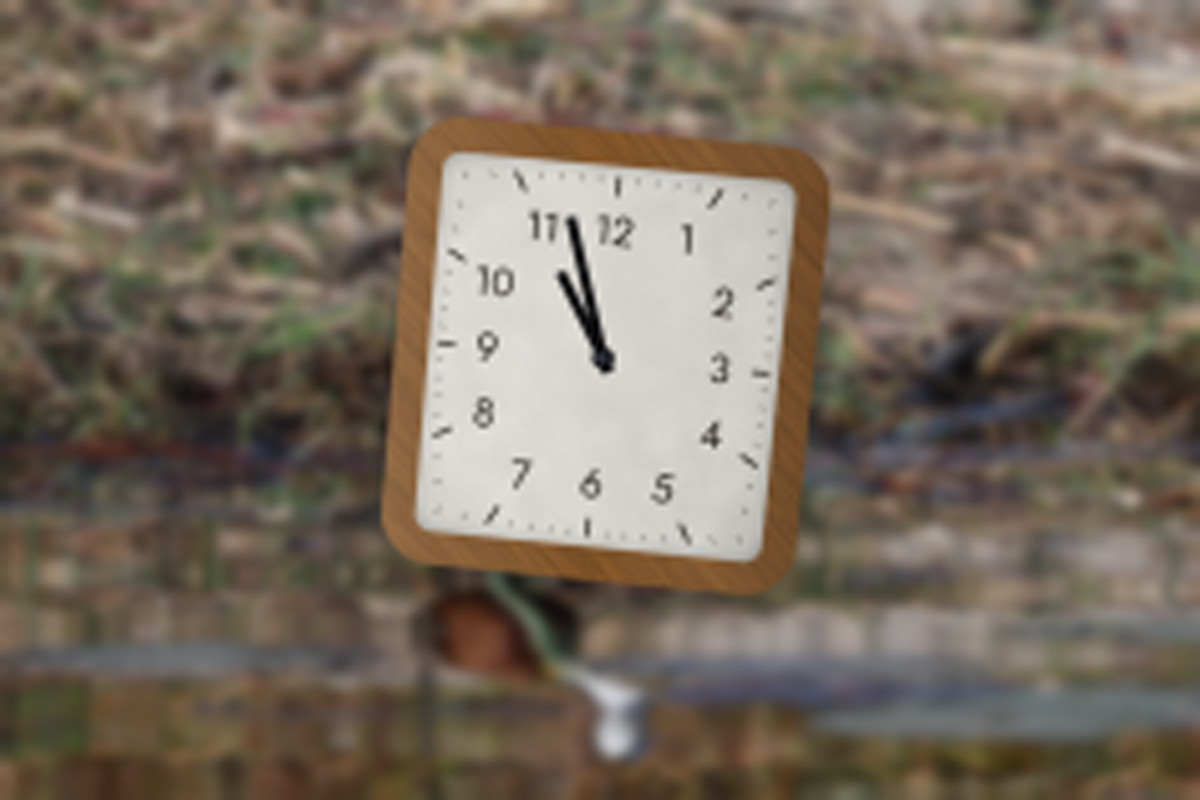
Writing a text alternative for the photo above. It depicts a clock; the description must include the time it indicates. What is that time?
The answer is 10:57
